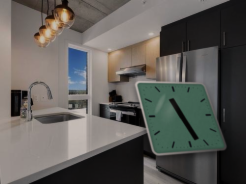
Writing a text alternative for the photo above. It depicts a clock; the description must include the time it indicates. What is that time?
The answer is 11:27
